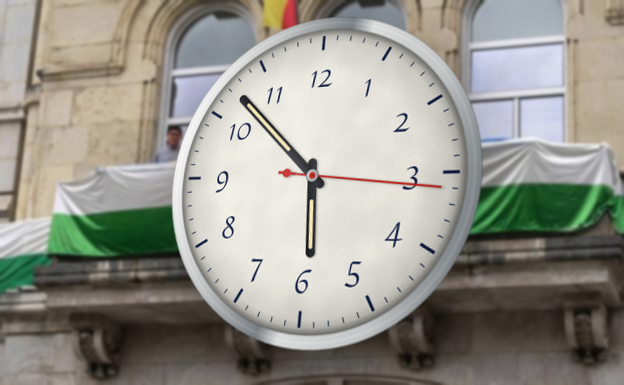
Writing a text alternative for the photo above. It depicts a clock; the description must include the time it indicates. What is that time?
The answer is 5:52:16
